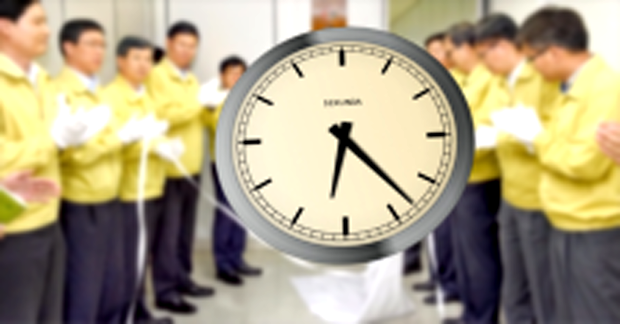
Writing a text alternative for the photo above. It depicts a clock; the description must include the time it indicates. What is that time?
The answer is 6:23
